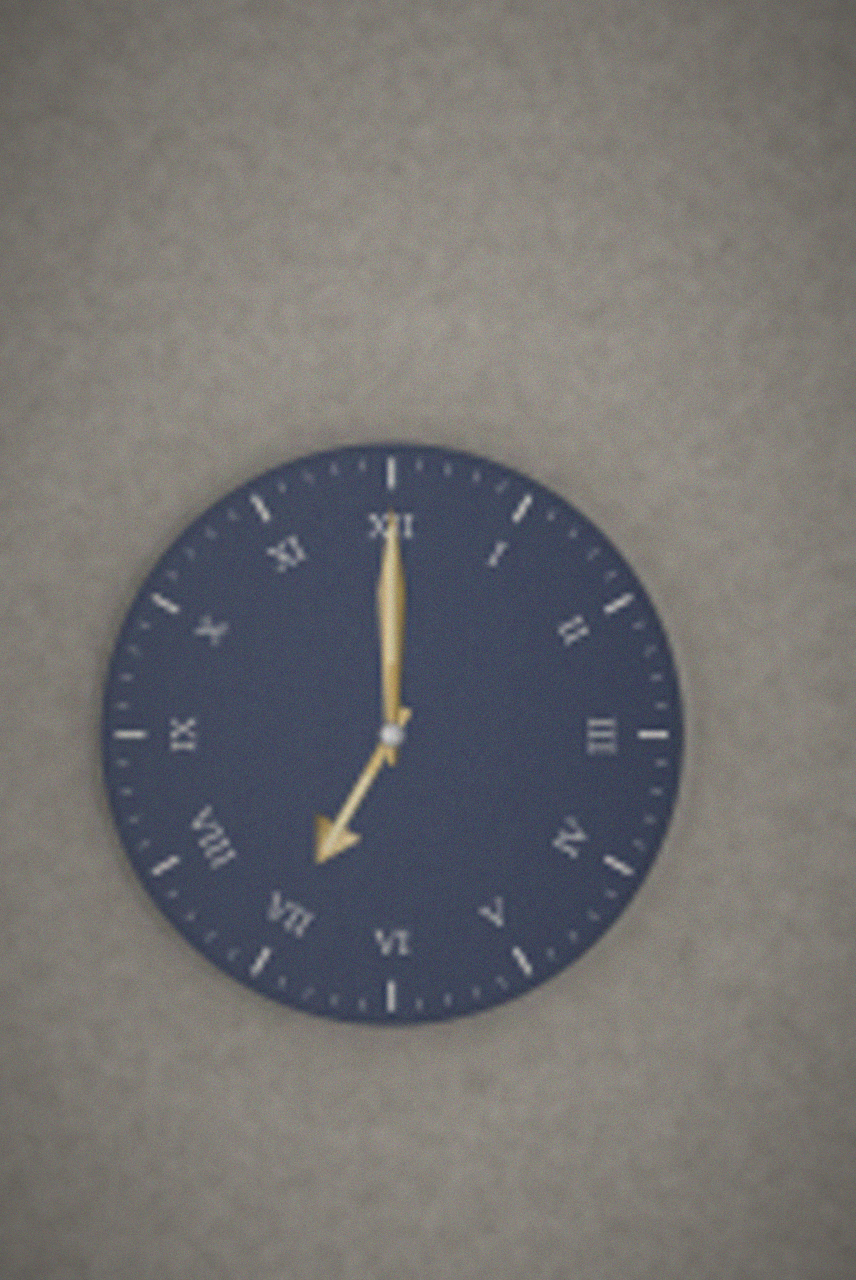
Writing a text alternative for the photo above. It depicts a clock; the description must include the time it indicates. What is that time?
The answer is 7:00
